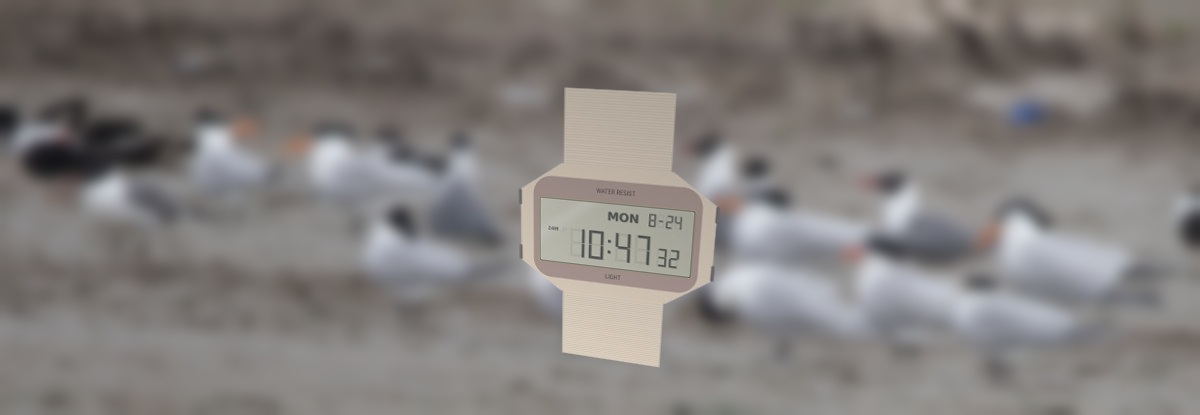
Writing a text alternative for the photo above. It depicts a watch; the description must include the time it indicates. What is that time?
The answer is 10:47:32
